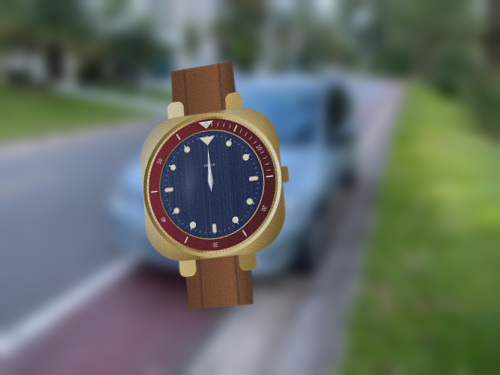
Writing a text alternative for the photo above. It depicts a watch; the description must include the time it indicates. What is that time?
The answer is 12:00
